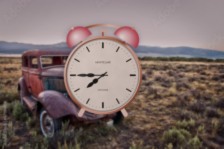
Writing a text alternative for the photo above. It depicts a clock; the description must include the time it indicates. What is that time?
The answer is 7:45
